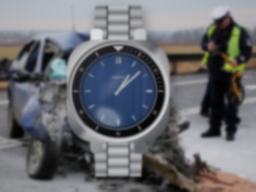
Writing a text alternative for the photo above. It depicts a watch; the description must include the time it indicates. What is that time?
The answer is 1:08
